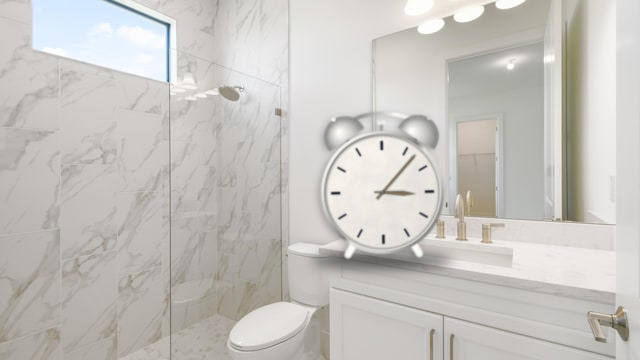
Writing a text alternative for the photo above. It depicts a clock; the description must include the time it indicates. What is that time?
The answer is 3:07
